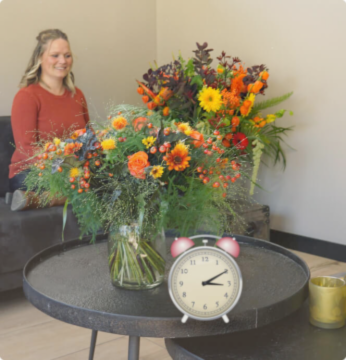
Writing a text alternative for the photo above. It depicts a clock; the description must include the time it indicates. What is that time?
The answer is 3:10
